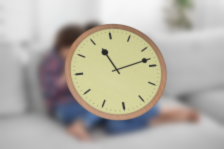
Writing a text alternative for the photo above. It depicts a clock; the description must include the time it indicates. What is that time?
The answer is 11:13
